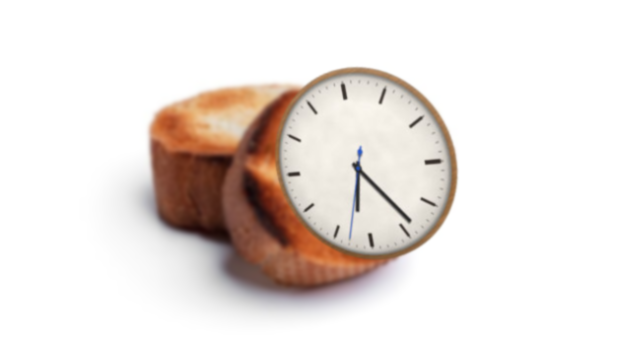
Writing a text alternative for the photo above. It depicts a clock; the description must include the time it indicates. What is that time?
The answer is 6:23:33
